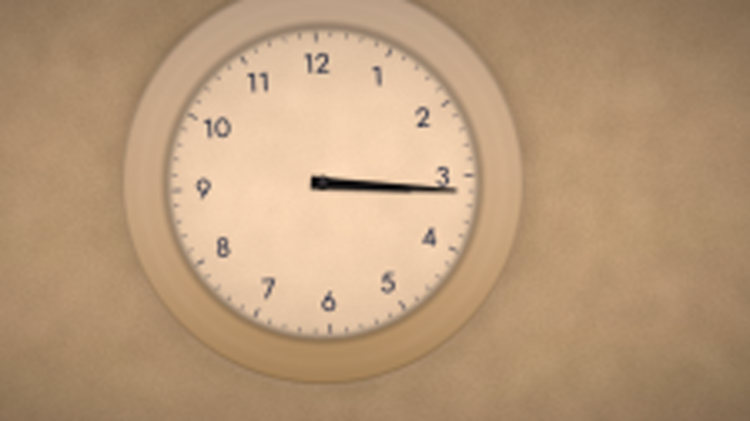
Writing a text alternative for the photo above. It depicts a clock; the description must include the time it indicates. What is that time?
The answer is 3:16
